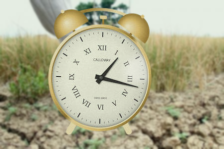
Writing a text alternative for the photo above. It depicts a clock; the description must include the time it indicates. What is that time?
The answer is 1:17
